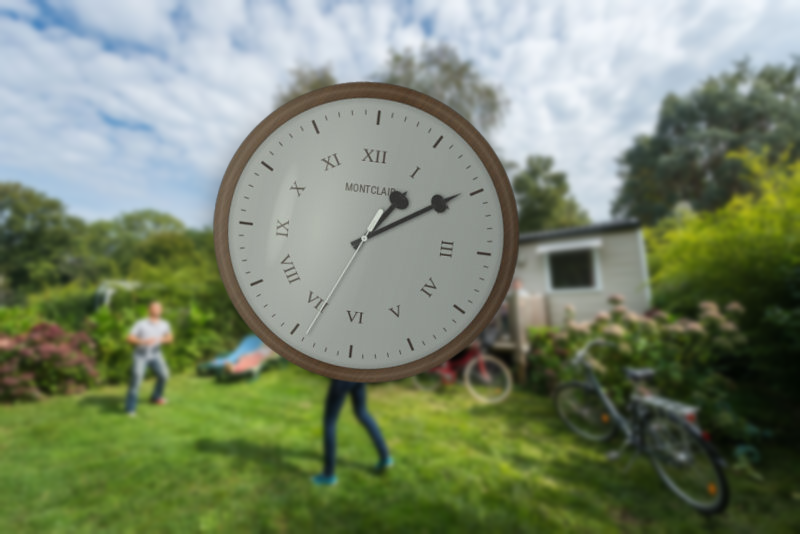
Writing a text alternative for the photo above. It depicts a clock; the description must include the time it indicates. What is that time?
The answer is 1:09:34
